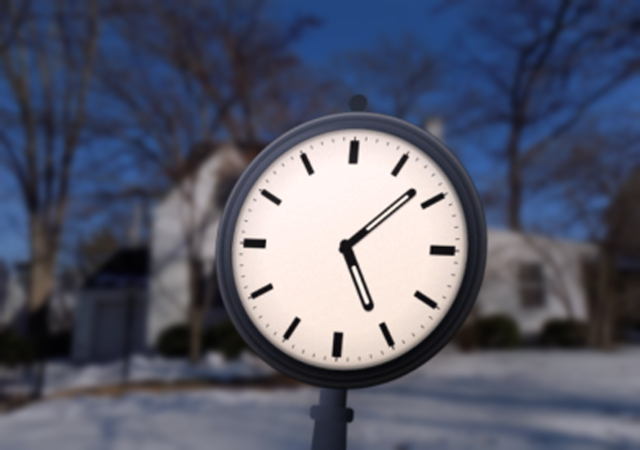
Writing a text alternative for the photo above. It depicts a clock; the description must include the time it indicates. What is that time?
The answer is 5:08
